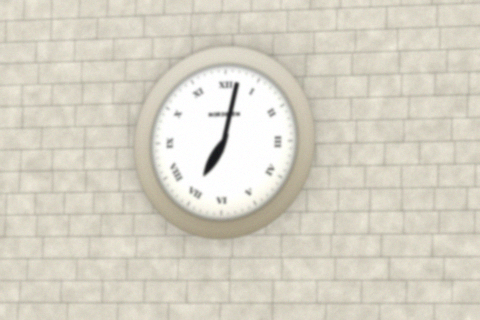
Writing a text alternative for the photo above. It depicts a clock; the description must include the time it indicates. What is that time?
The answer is 7:02
